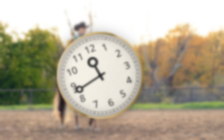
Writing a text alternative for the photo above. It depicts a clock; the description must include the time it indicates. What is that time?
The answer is 11:43
